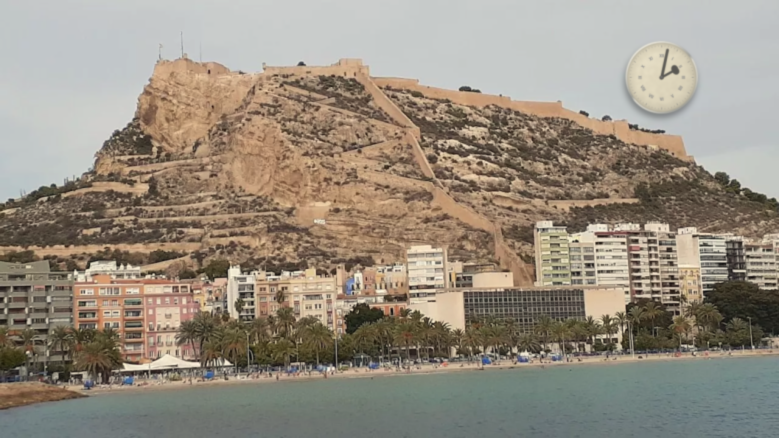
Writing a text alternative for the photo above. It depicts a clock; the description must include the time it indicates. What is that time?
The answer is 2:02
